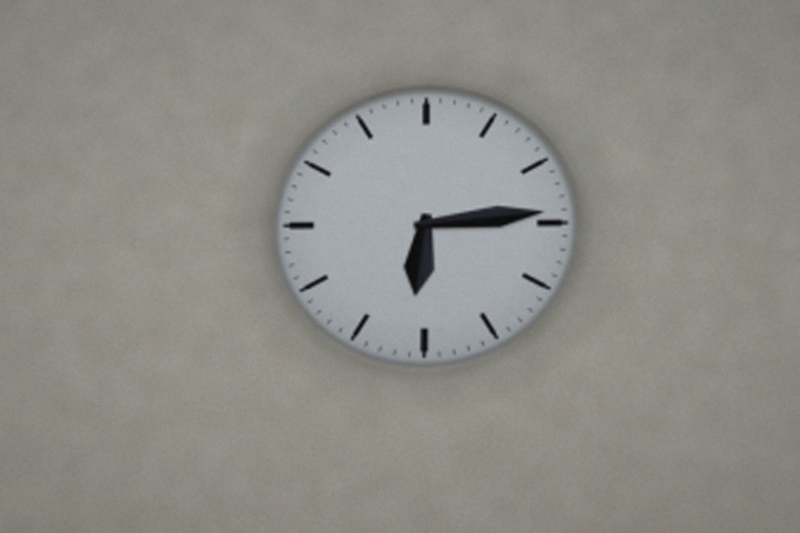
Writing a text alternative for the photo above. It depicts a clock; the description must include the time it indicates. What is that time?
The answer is 6:14
